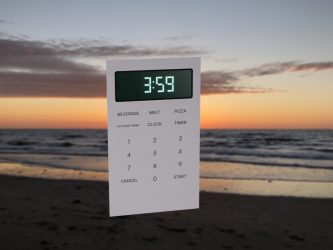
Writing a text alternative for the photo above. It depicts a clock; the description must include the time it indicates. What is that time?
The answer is 3:59
